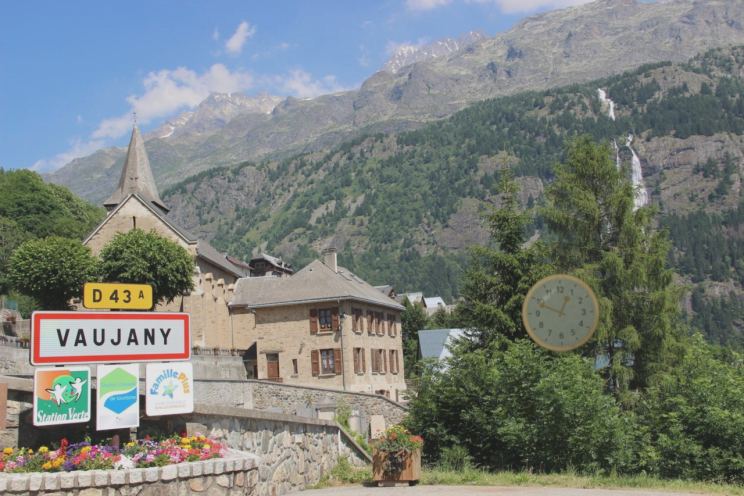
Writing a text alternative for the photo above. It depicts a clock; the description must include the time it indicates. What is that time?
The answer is 12:49
